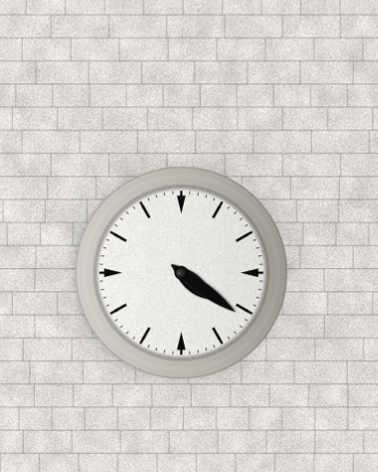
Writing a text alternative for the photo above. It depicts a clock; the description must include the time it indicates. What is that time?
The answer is 4:21
